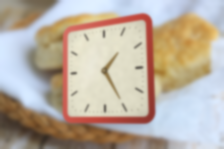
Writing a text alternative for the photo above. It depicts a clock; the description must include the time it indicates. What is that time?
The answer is 1:25
